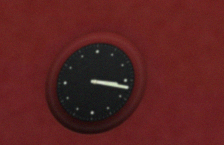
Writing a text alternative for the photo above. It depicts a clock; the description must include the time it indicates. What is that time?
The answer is 3:17
